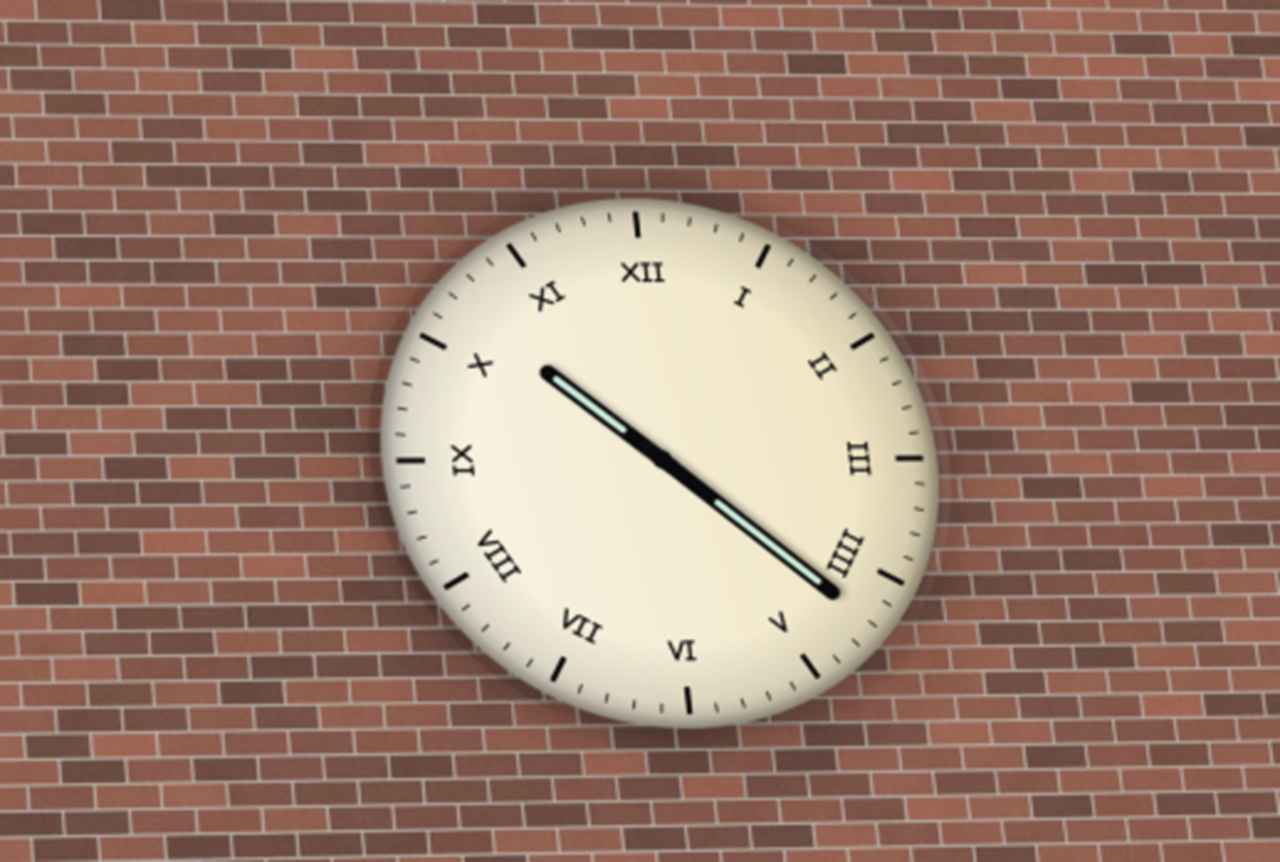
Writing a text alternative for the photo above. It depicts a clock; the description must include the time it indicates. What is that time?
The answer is 10:22
